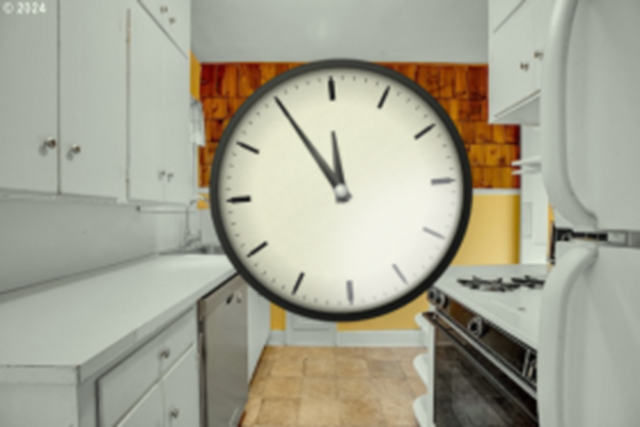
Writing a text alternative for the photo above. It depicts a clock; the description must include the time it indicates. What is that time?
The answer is 11:55
